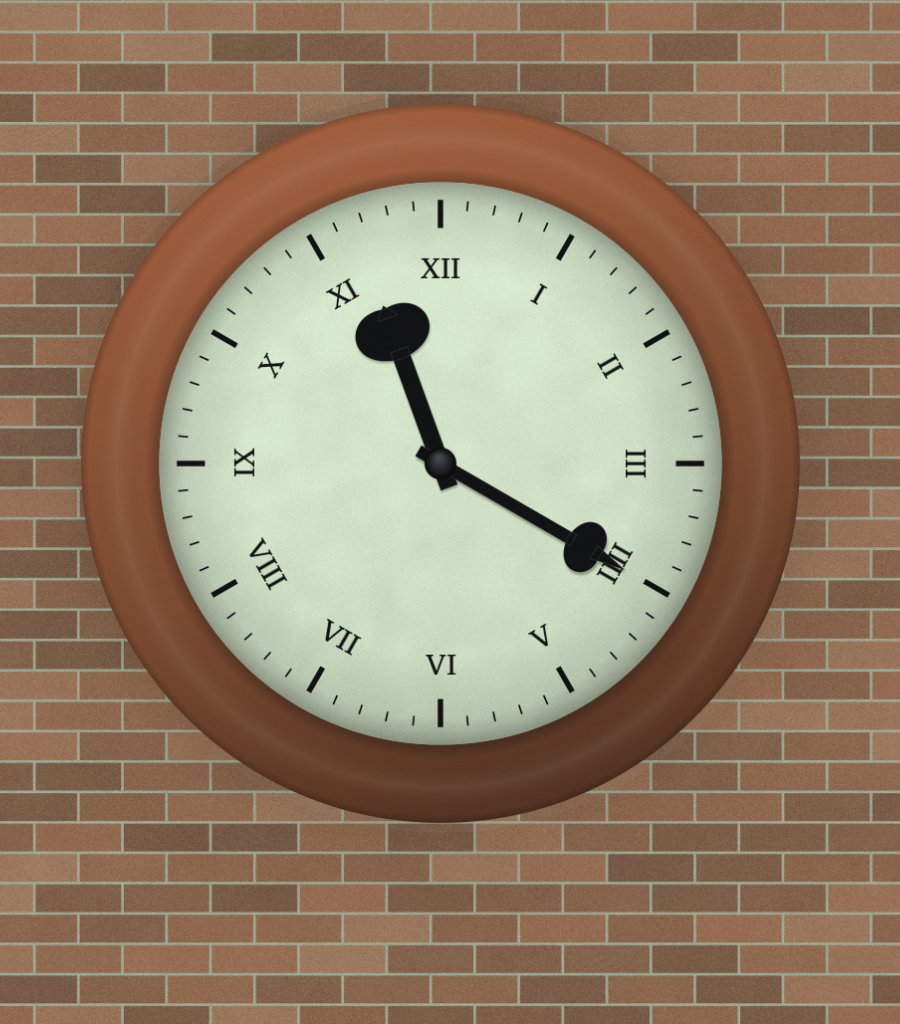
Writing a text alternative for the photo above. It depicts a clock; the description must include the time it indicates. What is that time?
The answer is 11:20
